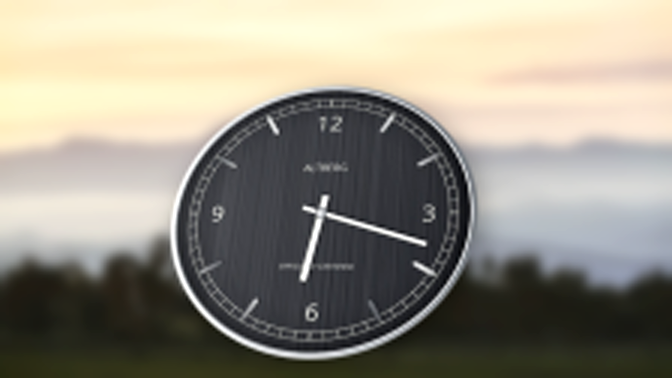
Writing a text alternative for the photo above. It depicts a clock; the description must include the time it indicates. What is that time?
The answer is 6:18
